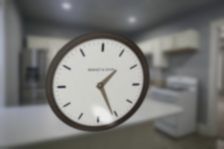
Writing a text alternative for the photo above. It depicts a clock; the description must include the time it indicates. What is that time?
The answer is 1:26
